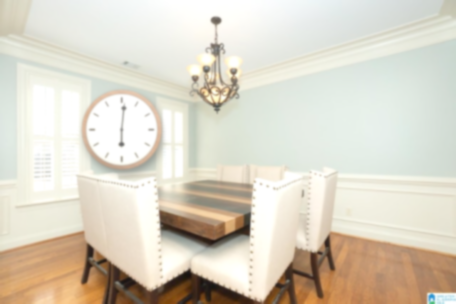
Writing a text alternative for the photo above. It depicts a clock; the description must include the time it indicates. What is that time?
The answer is 6:01
